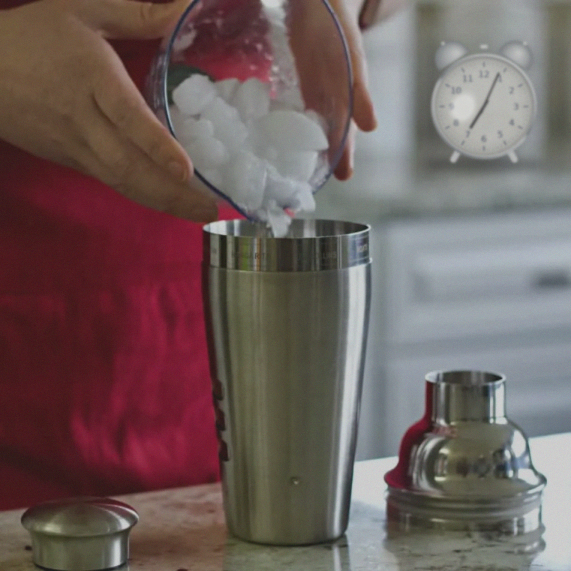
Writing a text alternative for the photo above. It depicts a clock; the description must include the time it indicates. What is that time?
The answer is 7:04
